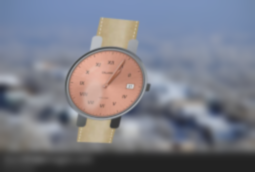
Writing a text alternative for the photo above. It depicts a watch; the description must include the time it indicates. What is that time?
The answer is 1:04
